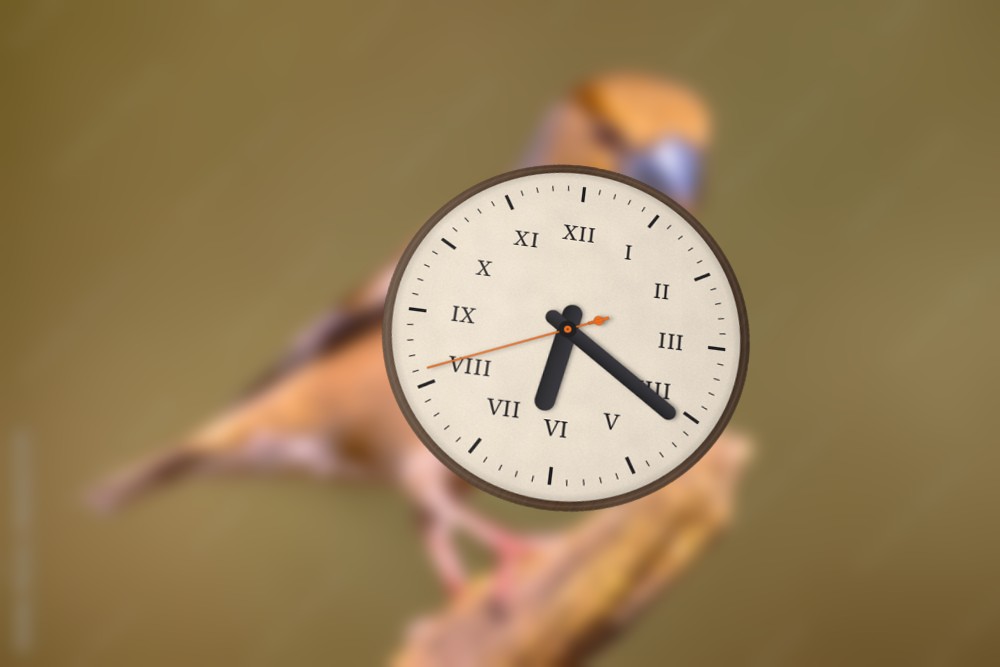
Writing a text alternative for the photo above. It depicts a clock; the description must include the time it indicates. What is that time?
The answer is 6:20:41
